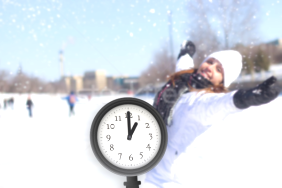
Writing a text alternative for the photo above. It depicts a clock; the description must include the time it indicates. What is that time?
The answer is 1:00
